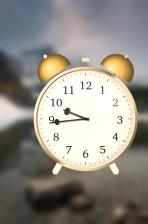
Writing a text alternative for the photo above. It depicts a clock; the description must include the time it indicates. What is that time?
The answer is 9:44
